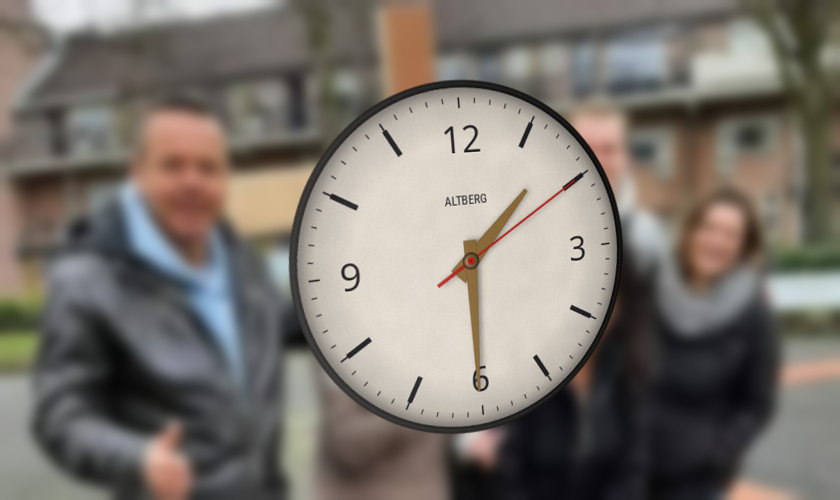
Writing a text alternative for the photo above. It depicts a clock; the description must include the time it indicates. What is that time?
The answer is 1:30:10
